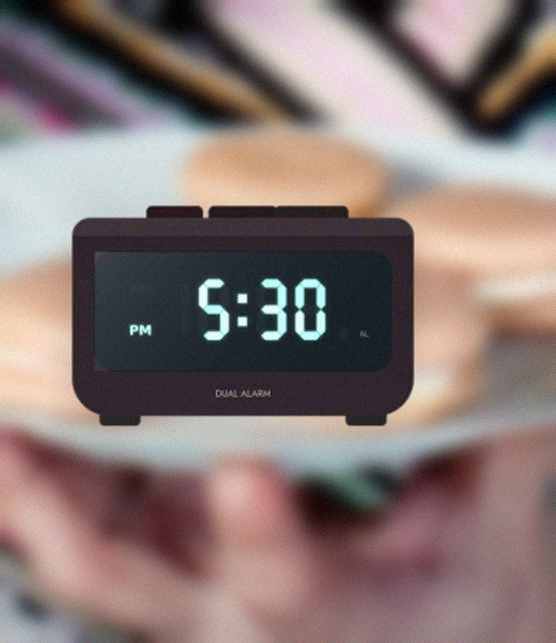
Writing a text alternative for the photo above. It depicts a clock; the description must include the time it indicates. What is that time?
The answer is 5:30
